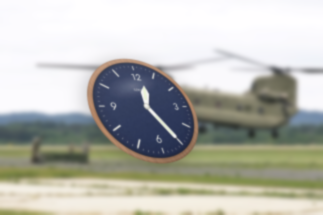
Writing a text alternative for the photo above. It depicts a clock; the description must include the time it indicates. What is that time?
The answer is 12:25
